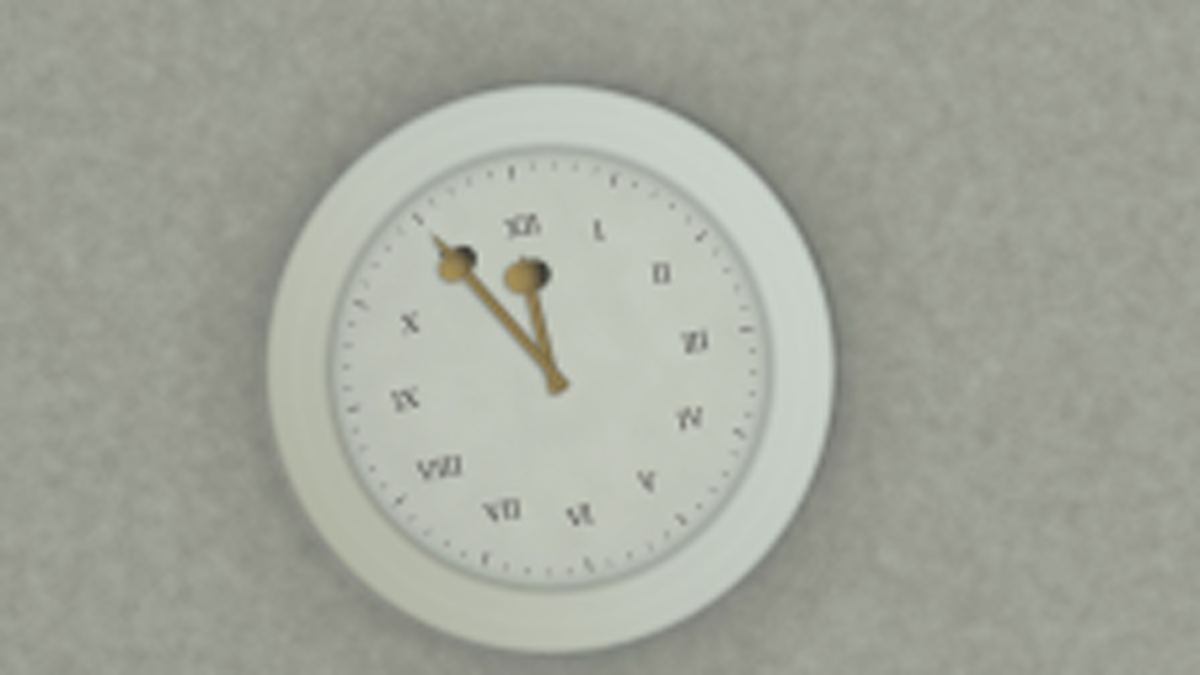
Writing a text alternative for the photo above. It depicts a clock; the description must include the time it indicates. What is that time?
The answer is 11:55
